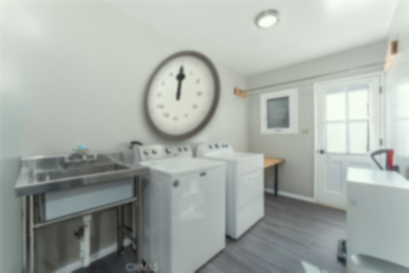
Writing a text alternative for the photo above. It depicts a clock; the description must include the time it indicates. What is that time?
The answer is 12:00
